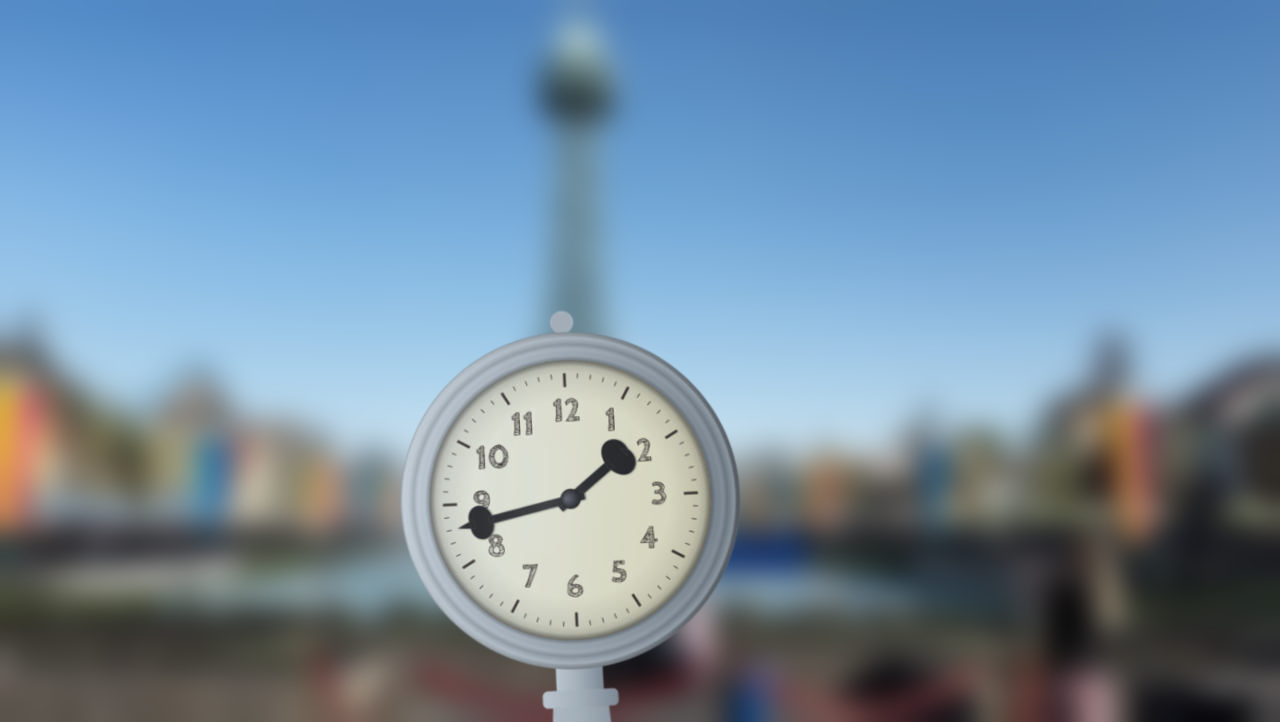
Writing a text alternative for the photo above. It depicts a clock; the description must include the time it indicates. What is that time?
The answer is 1:43
